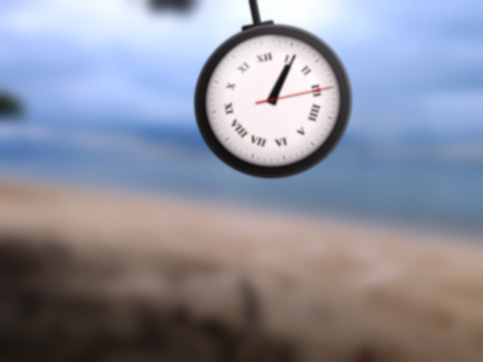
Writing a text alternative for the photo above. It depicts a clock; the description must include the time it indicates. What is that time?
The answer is 1:06:15
